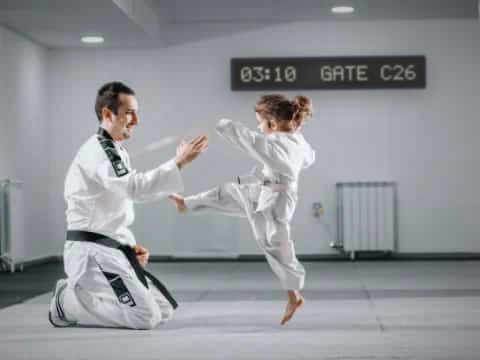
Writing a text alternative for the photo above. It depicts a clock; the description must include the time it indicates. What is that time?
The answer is 3:10
